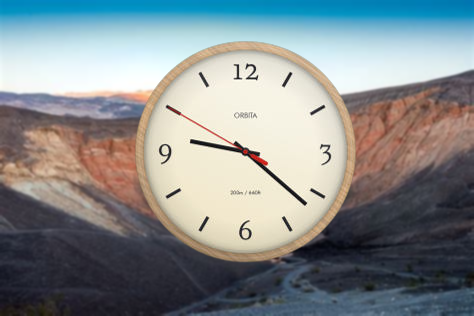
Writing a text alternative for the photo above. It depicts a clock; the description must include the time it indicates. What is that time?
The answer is 9:21:50
